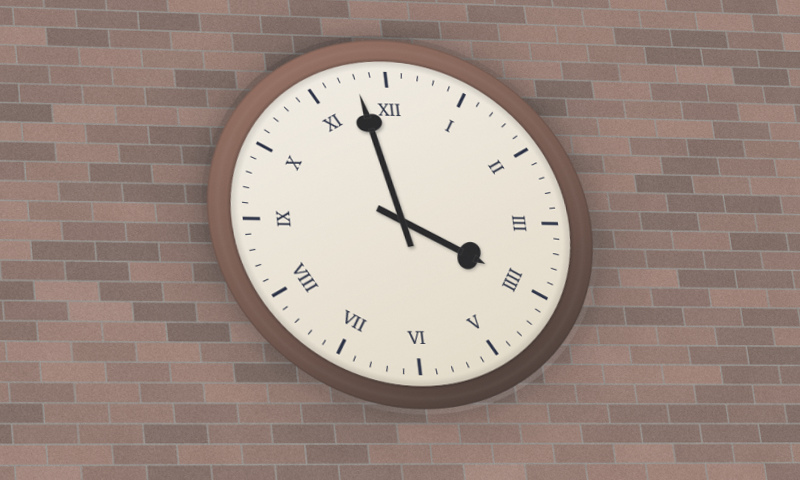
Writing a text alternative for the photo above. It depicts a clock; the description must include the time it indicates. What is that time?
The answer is 3:58
